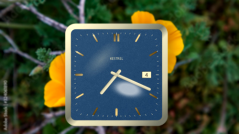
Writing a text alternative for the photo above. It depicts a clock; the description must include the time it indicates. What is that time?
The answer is 7:19
